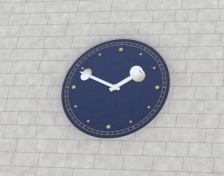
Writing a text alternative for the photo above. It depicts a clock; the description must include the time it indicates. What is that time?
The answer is 1:49
